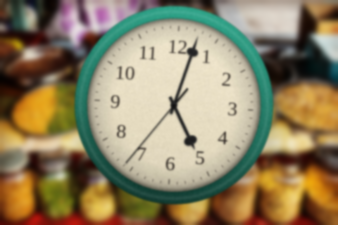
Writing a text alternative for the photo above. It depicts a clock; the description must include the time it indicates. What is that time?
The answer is 5:02:36
